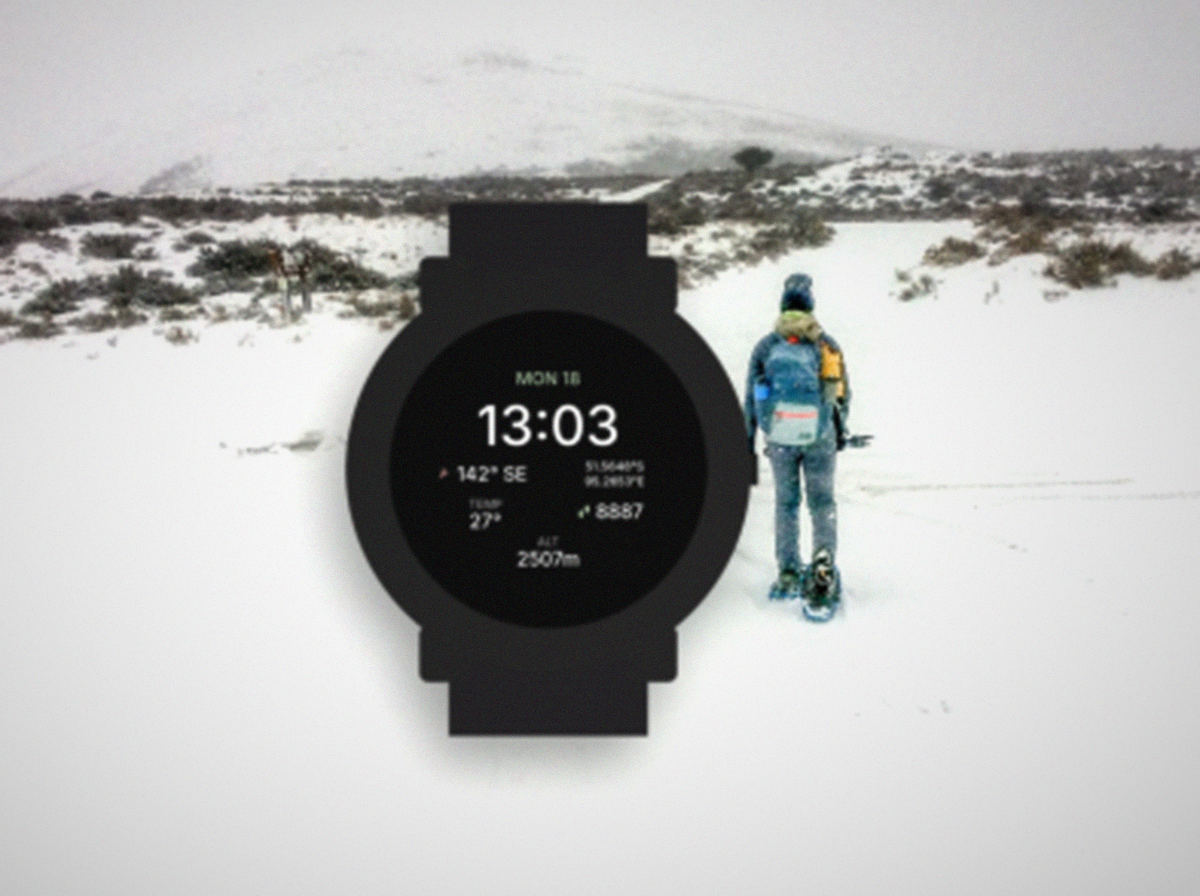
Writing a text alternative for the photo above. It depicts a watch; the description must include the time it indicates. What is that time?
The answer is 13:03
